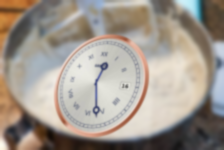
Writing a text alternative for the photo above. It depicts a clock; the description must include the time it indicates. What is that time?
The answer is 12:27
